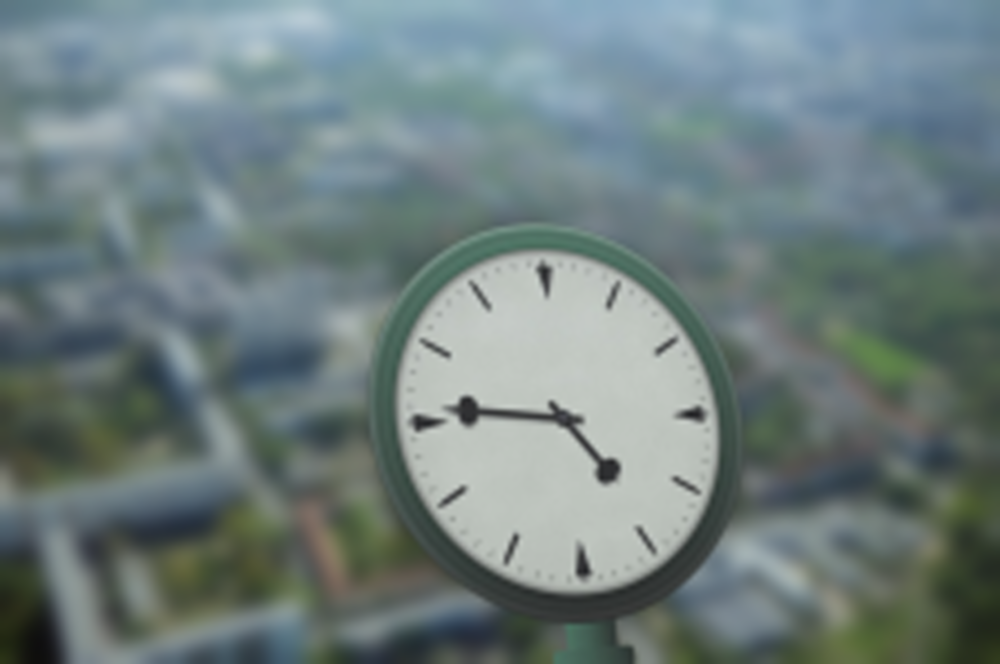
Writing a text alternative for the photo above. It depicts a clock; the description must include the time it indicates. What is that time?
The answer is 4:46
